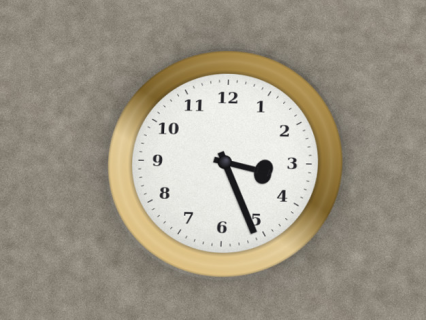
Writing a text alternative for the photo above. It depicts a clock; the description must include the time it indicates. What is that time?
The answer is 3:26
